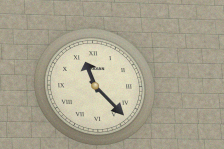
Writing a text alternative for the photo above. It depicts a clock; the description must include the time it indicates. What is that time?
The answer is 11:23
